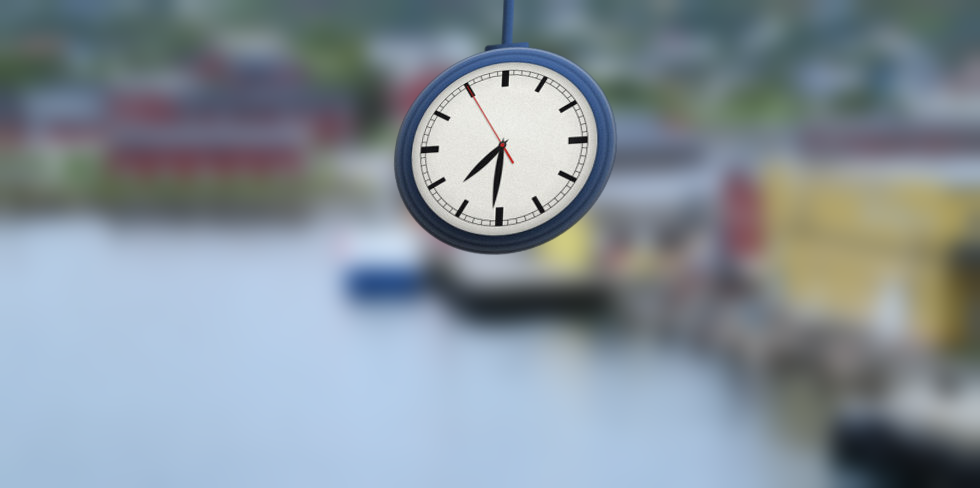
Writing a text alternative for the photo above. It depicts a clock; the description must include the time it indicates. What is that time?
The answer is 7:30:55
